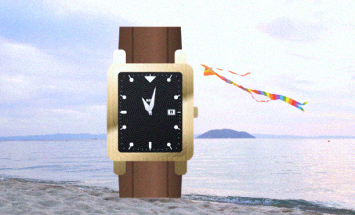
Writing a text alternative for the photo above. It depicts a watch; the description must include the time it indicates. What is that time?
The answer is 11:02
